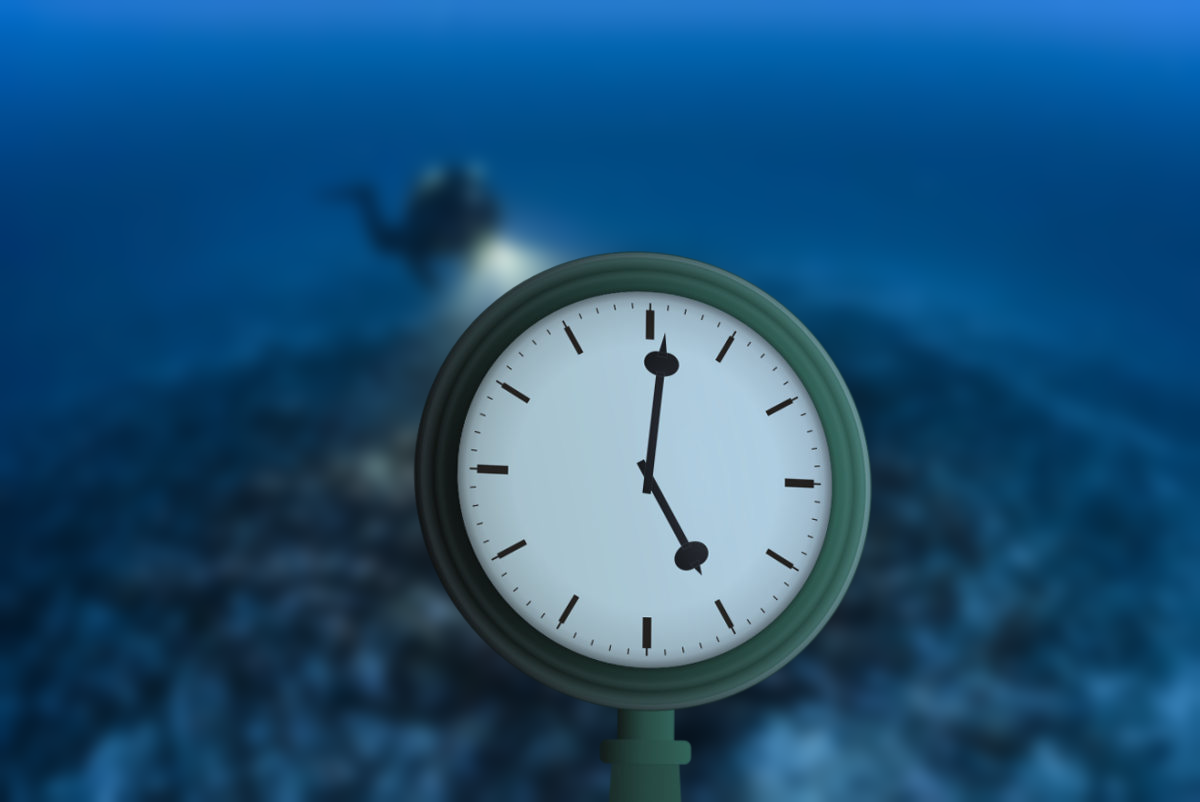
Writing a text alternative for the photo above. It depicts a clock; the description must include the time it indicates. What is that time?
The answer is 5:01
